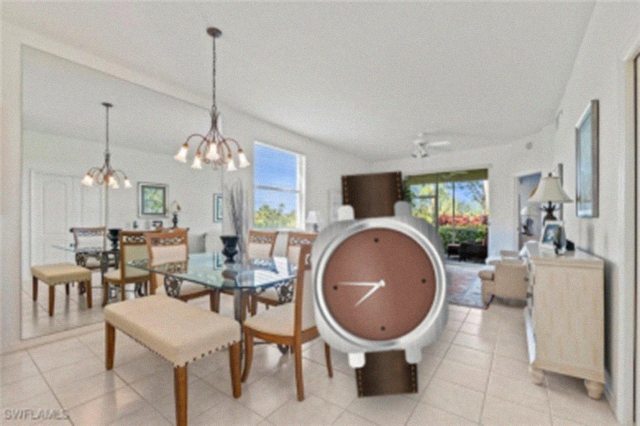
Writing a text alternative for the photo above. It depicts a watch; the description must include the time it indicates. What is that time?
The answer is 7:46
